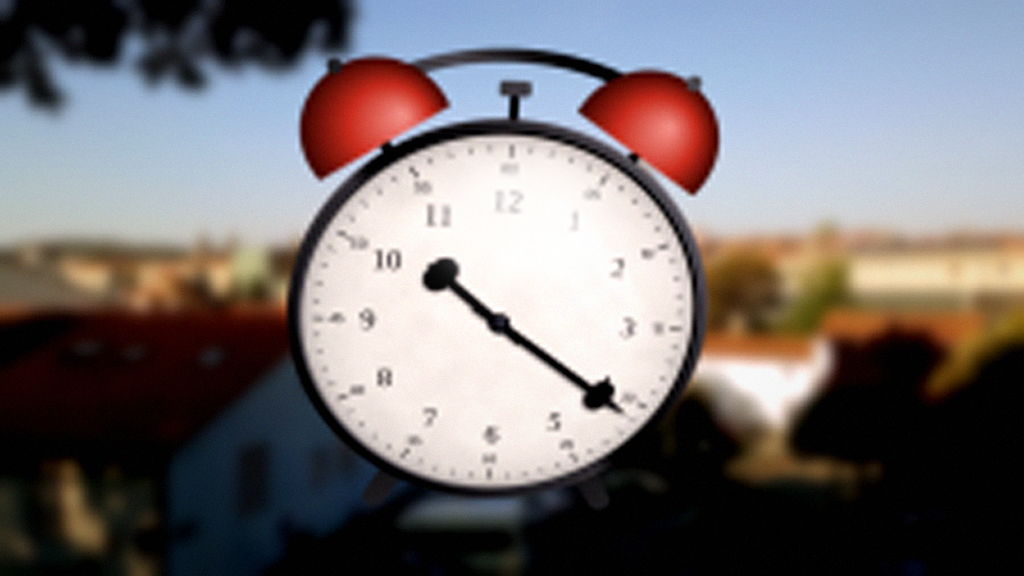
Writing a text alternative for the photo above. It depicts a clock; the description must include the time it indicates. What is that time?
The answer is 10:21
